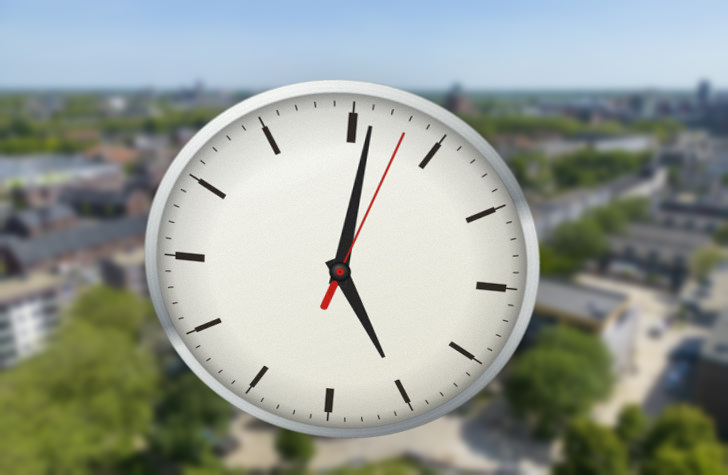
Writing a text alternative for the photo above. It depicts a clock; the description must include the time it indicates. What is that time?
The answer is 5:01:03
